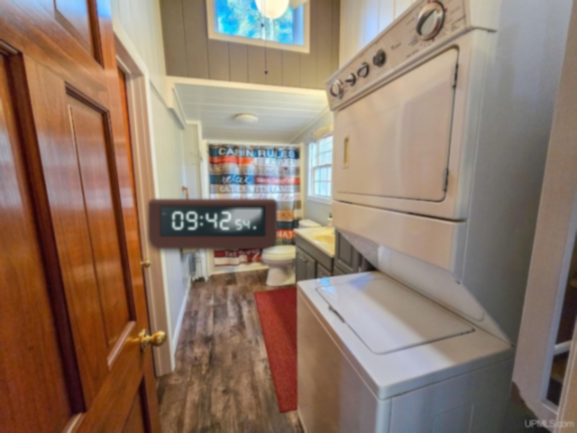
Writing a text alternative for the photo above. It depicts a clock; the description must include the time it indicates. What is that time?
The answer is 9:42
